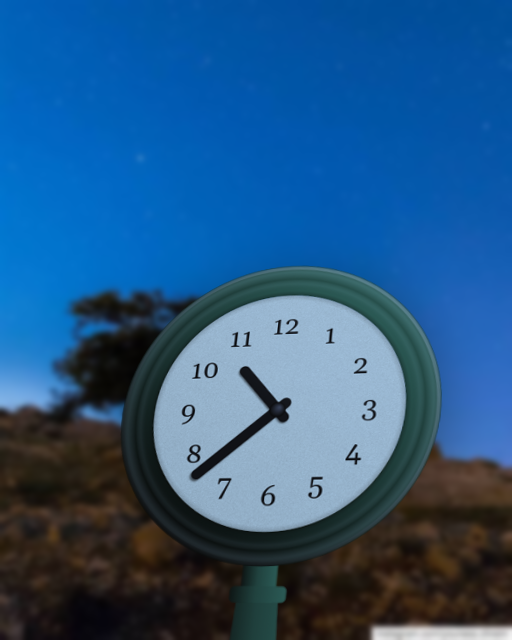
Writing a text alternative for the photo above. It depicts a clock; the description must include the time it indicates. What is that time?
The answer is 10:38
